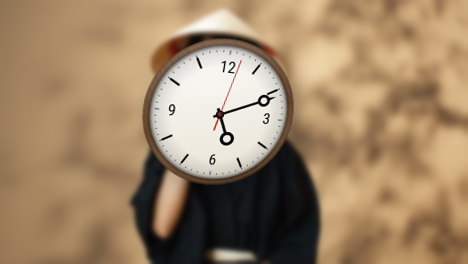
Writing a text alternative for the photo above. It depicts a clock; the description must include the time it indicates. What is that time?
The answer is 5:11:02
